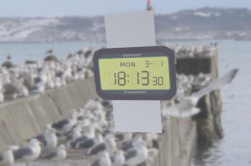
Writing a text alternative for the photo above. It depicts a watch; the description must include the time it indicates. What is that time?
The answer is 18:13:30
